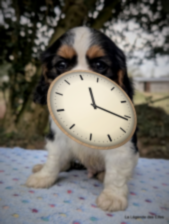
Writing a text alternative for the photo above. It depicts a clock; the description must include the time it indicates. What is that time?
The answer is 12:21
